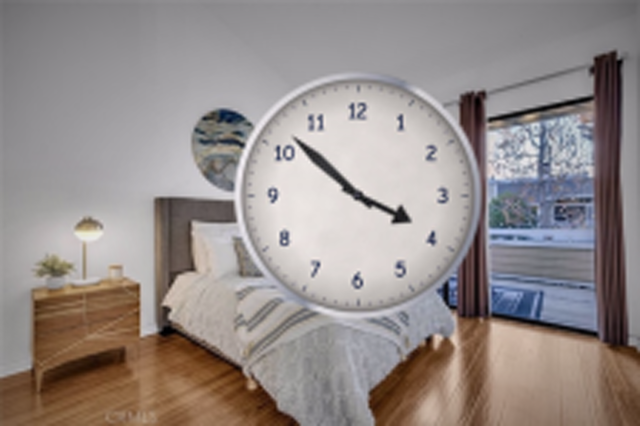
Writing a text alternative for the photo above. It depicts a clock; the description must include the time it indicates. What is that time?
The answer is 3:52
